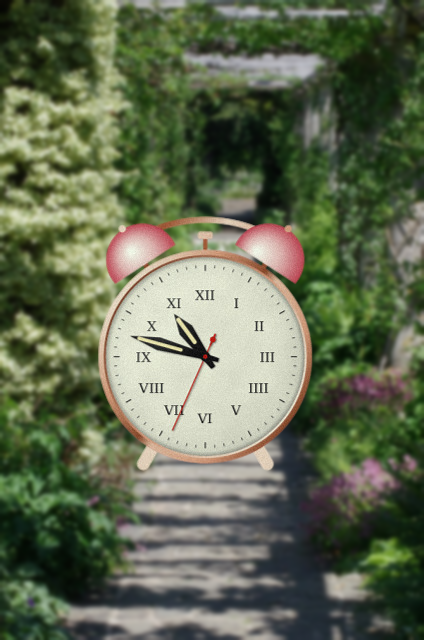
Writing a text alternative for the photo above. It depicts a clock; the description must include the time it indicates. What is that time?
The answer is 10:47:34
